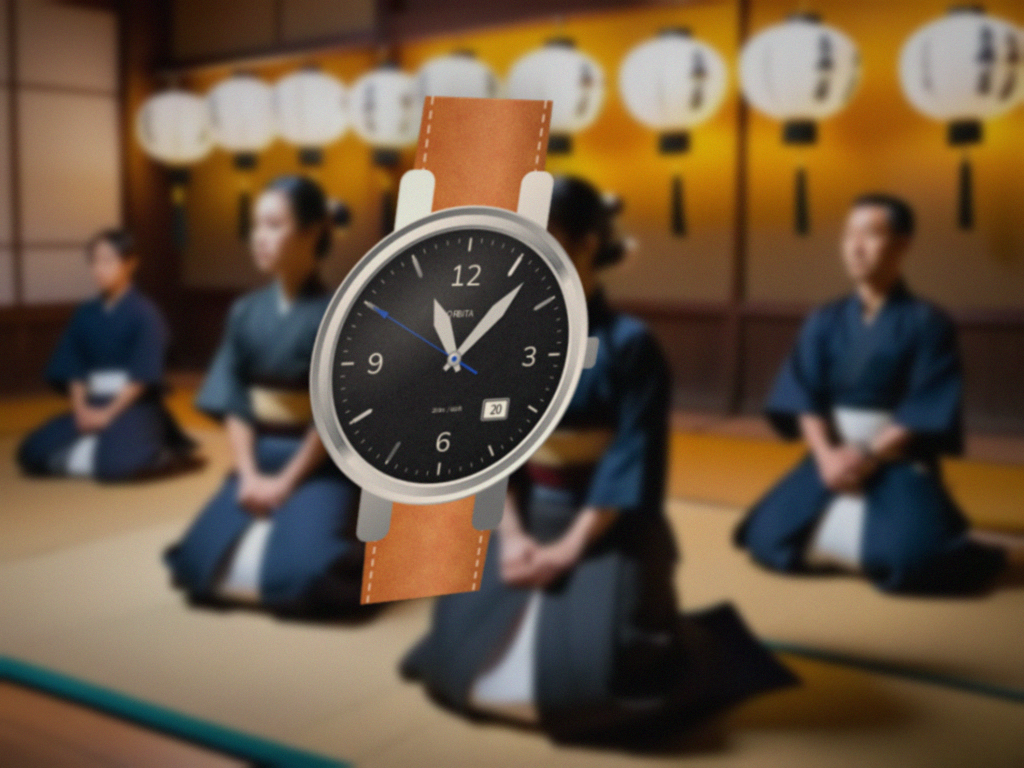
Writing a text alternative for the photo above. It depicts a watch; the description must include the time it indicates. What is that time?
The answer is 11:06:50
